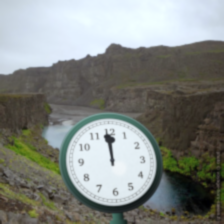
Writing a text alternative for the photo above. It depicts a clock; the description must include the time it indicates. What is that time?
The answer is 11:59
